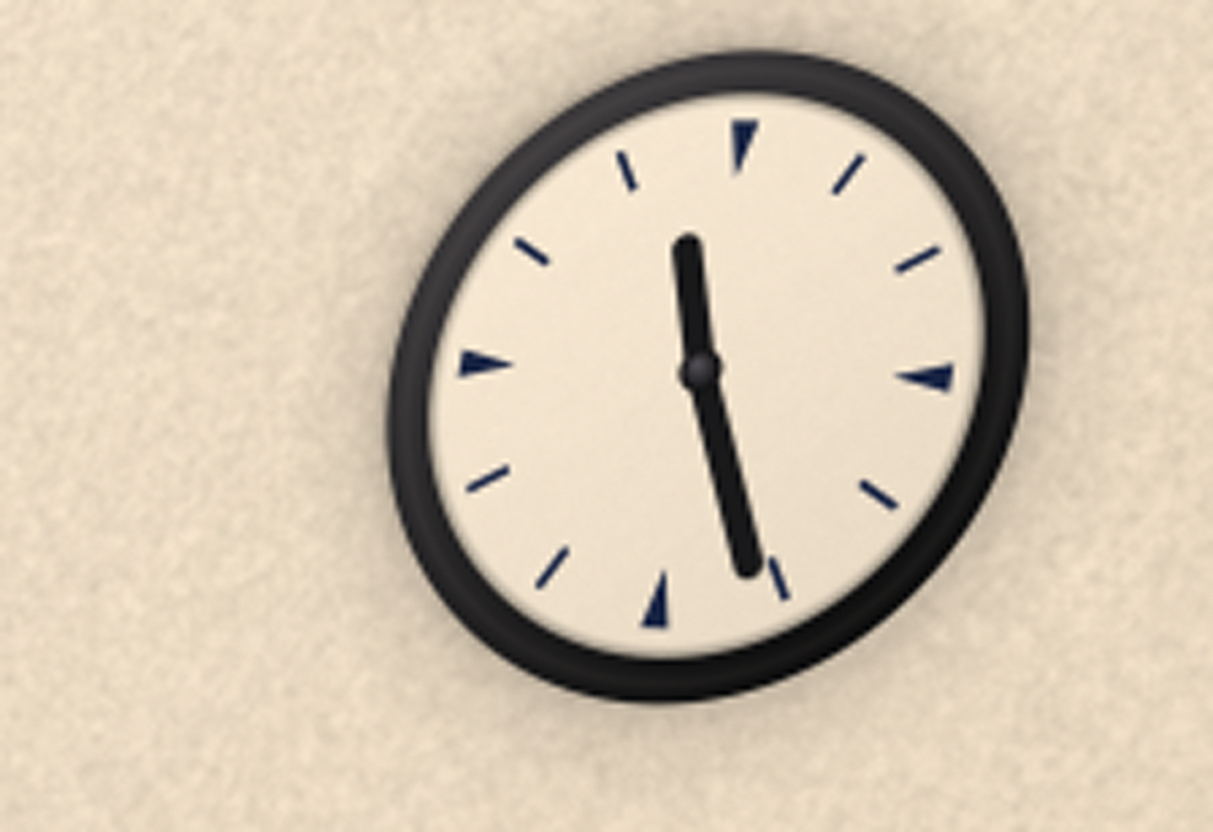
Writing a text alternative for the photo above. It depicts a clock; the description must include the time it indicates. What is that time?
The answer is 11:26
